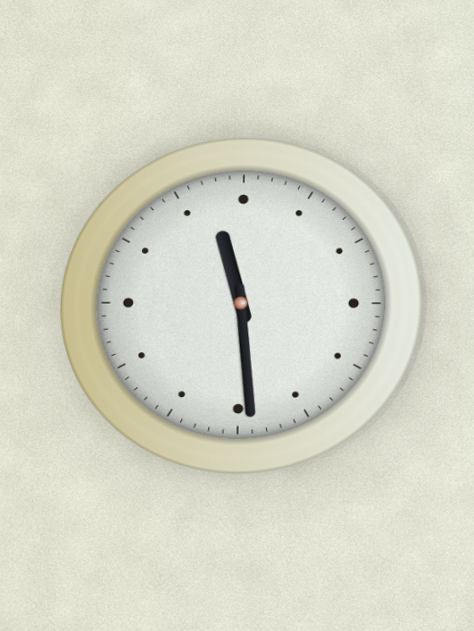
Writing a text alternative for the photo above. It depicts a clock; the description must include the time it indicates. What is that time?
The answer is 11:29
